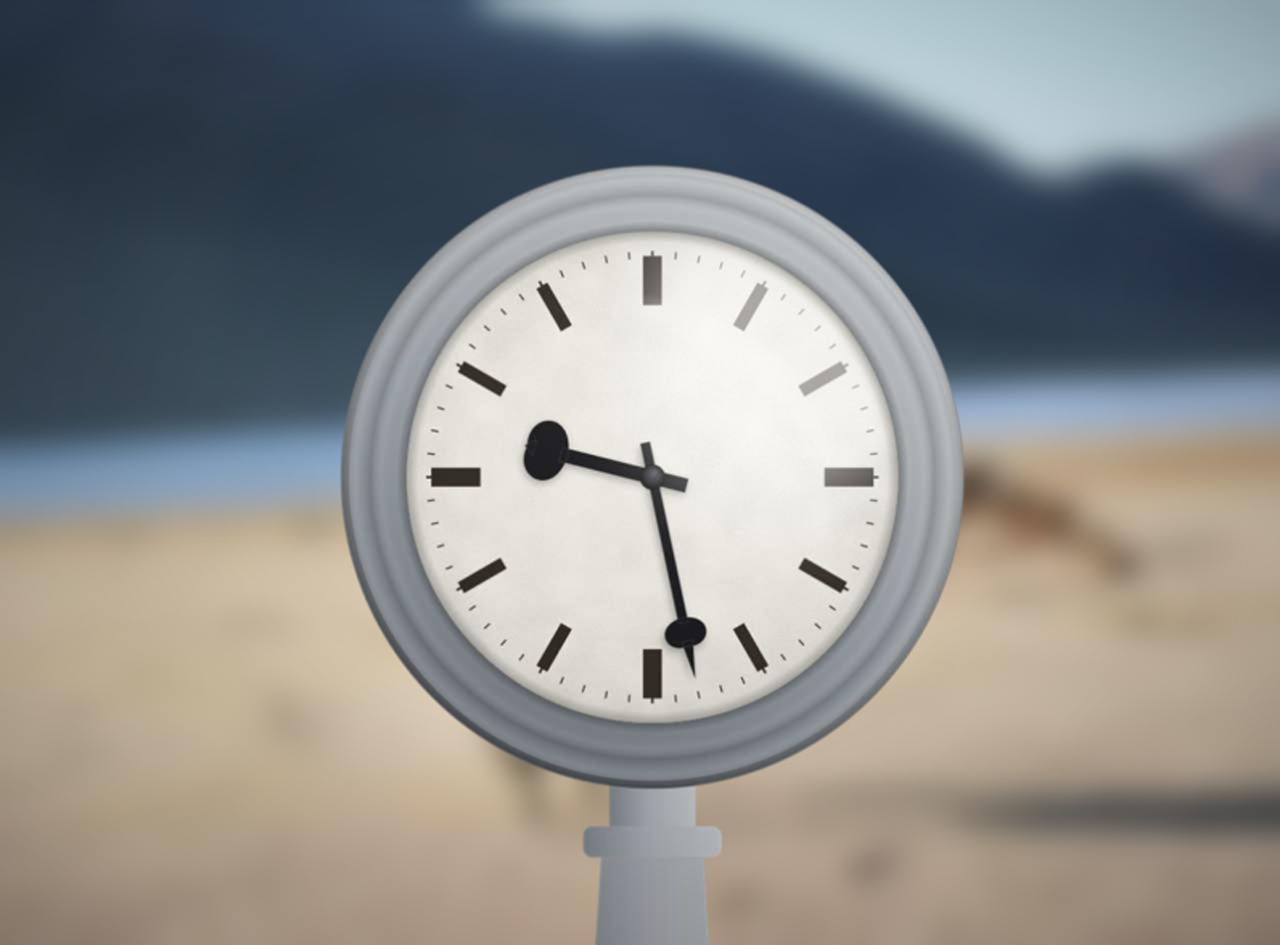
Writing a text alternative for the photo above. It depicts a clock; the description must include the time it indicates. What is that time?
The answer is 9:28
